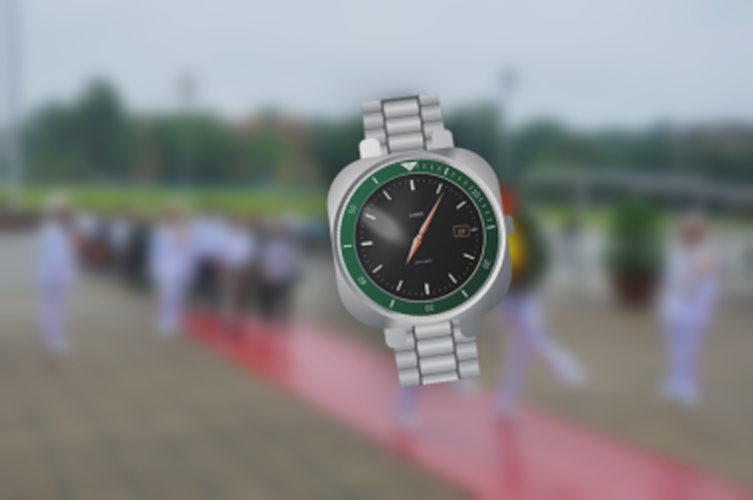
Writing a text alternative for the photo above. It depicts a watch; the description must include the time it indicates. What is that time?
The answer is 7:06
